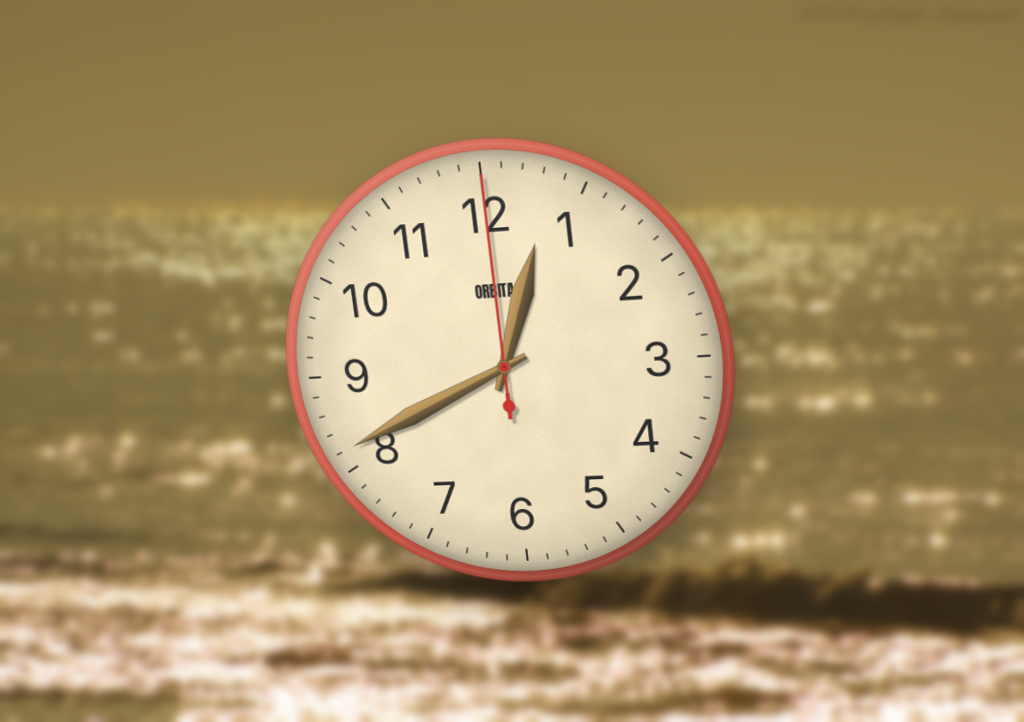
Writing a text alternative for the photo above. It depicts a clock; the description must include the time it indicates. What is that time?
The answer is 12:41:00
